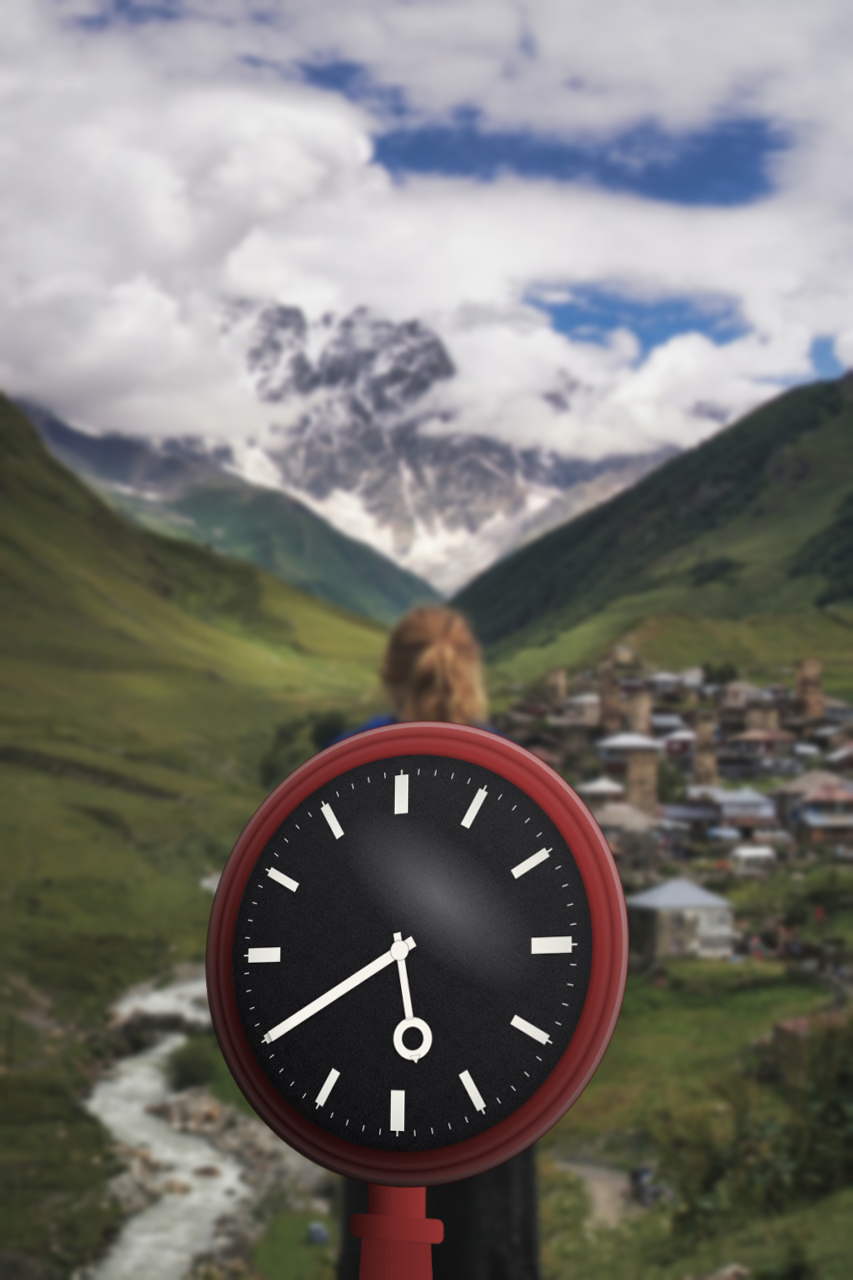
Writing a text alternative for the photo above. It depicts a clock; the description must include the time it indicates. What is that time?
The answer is 5:40
